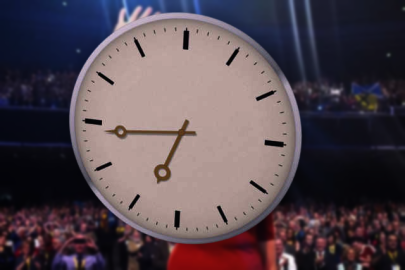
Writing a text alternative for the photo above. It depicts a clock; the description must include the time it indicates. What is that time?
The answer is 6:44
